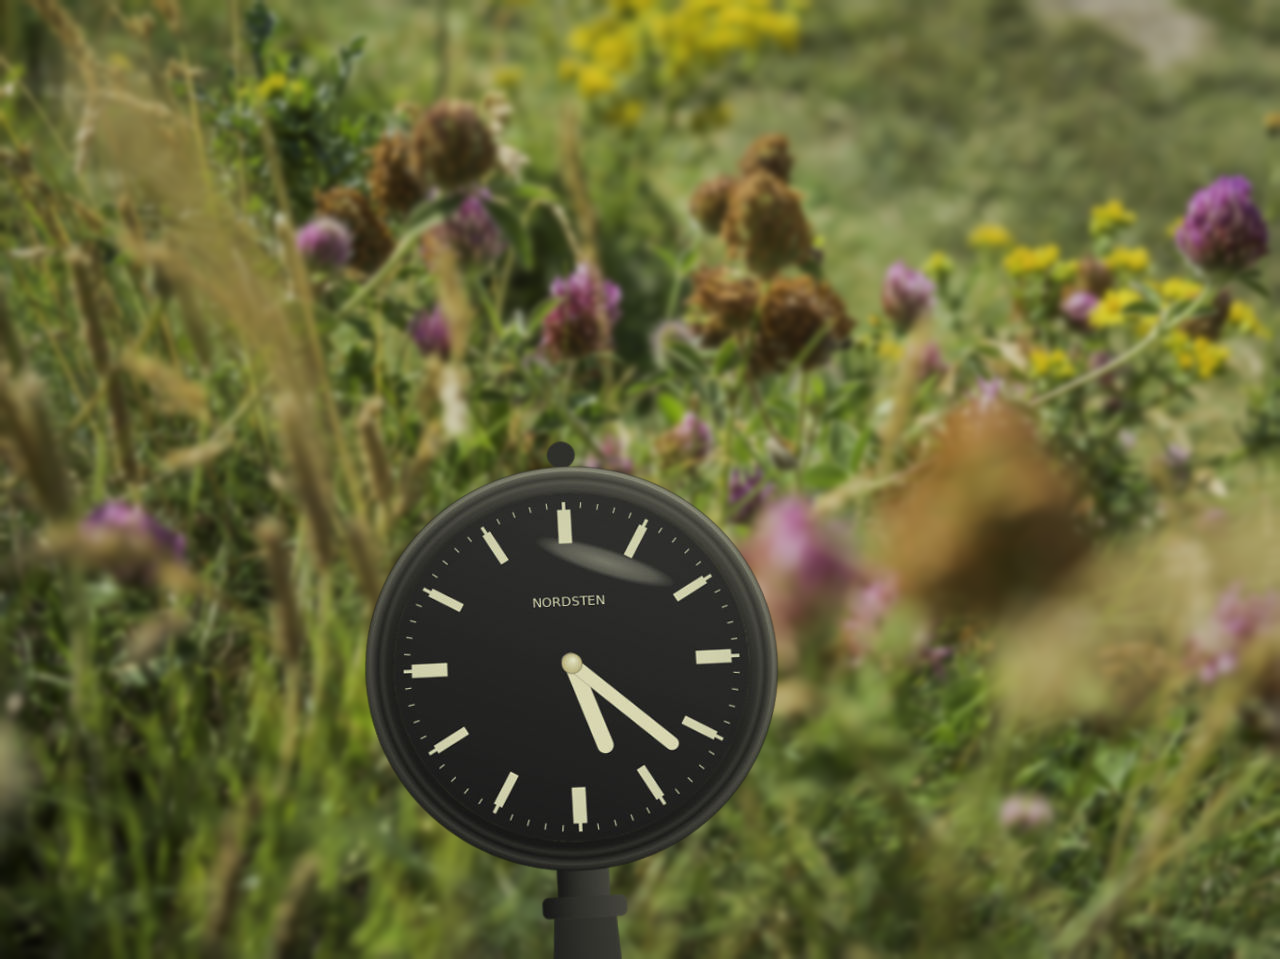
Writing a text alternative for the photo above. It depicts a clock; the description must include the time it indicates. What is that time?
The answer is 5:22
